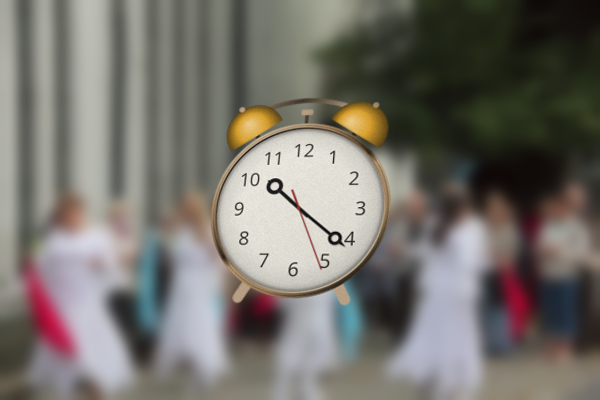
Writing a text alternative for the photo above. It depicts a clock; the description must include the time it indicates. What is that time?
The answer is 10:21:26
